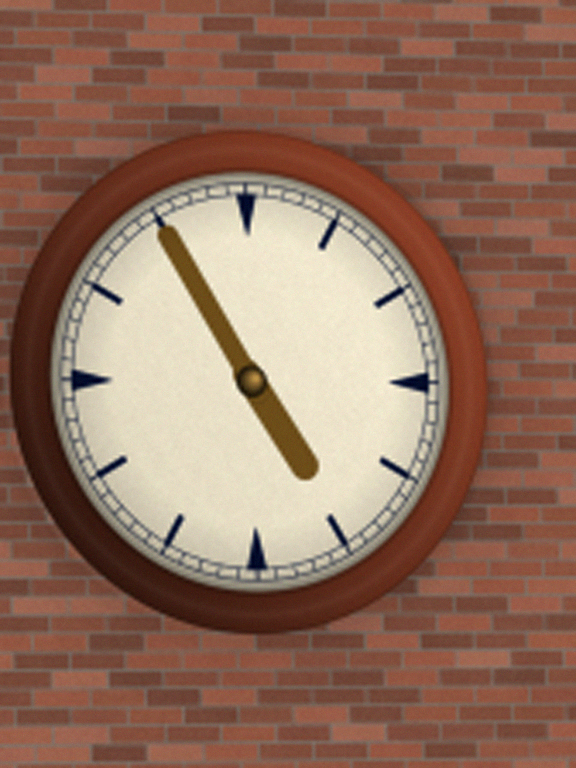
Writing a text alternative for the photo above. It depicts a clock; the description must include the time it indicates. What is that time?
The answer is 4:55
